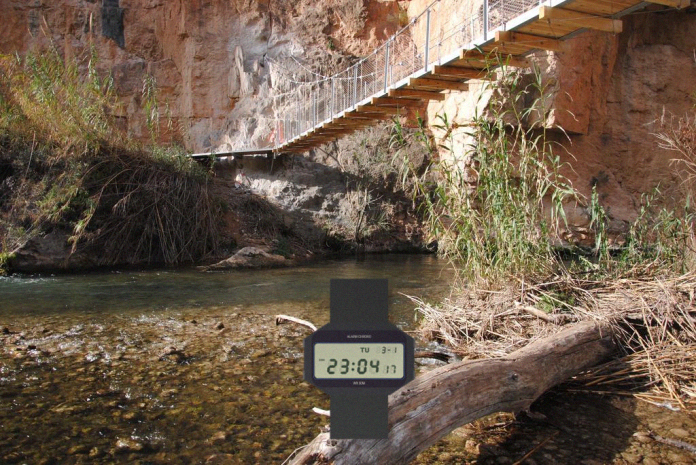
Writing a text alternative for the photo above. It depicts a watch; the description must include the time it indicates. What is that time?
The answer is 23:04:17
